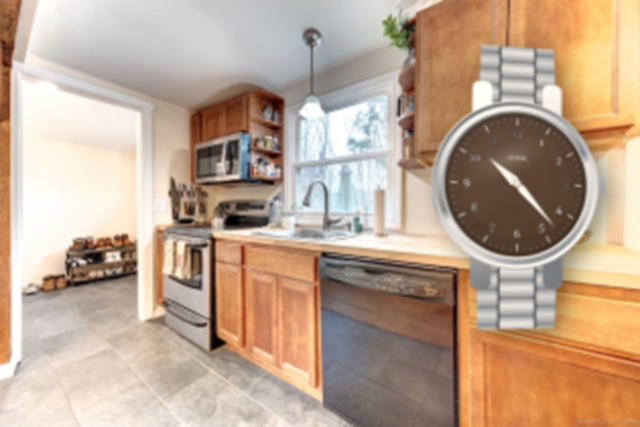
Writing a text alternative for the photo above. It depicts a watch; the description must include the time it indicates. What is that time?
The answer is 10:23
